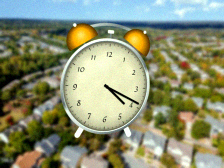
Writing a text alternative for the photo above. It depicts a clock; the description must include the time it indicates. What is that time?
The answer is 4:19
